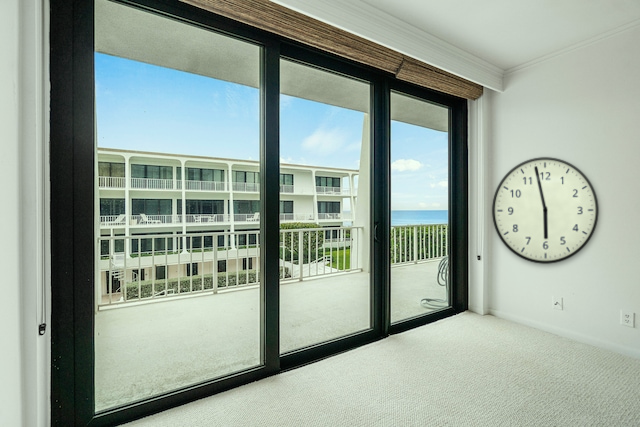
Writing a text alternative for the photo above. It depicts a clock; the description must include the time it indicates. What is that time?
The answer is 5:58
